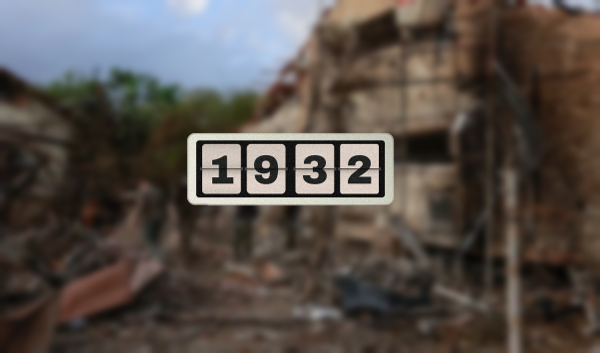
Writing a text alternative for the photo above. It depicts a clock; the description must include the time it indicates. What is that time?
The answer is 19:32
